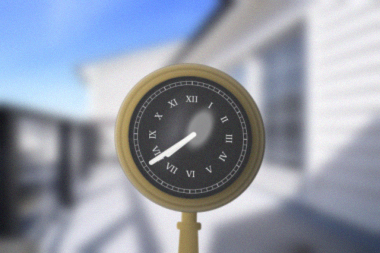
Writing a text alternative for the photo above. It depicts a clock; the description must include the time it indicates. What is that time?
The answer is 7:39
